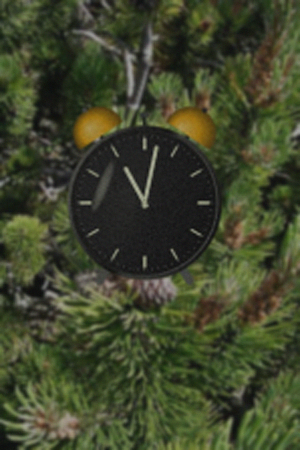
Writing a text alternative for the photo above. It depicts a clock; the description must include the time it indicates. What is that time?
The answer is 11:02
